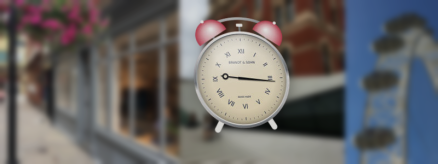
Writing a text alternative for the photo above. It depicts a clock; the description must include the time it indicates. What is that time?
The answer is 9:16
